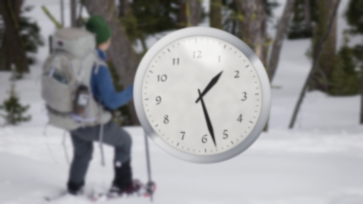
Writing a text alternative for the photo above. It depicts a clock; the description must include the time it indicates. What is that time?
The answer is 1:28
